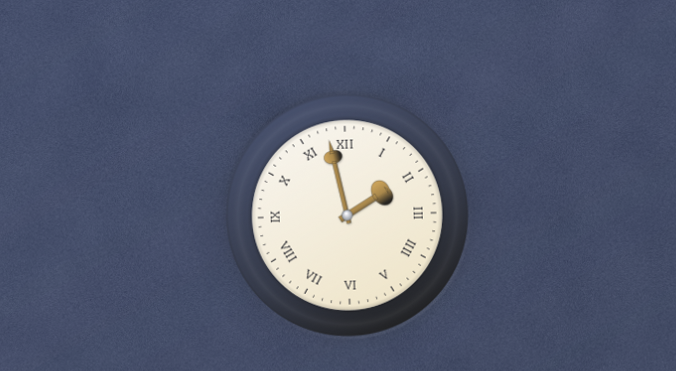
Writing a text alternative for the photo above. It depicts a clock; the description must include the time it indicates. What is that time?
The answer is 1:58
